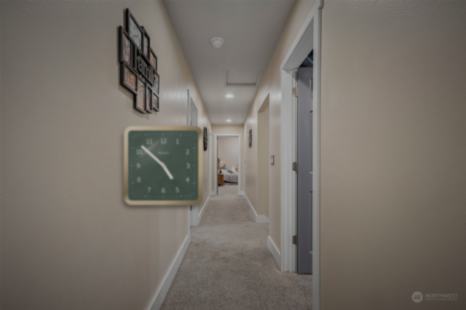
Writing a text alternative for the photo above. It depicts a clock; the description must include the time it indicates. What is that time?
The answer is 4:52
